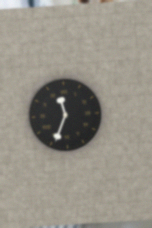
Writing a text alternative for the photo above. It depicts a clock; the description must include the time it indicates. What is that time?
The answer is 11:34
